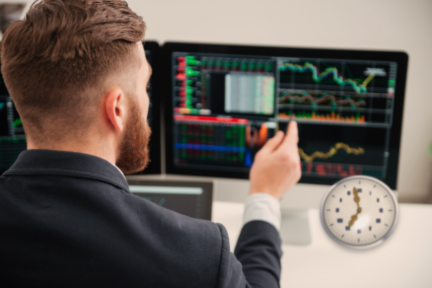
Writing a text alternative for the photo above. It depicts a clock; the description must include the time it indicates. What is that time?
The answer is 6:58
